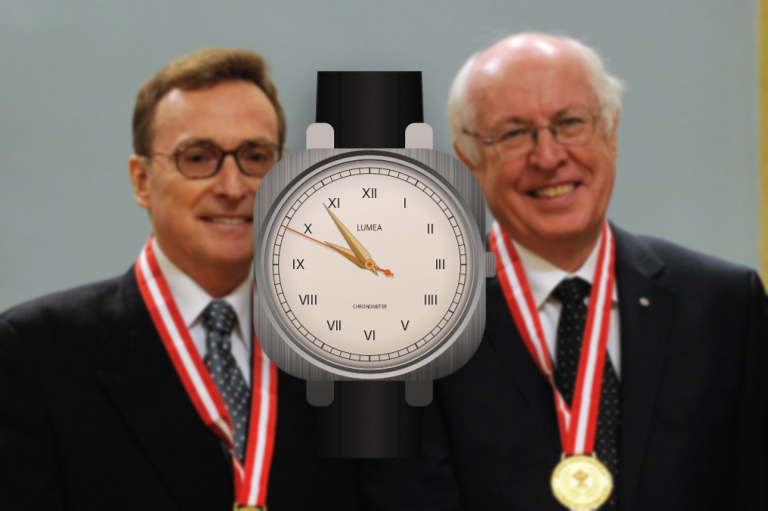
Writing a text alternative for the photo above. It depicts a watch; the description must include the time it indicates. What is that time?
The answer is 9:53:49
